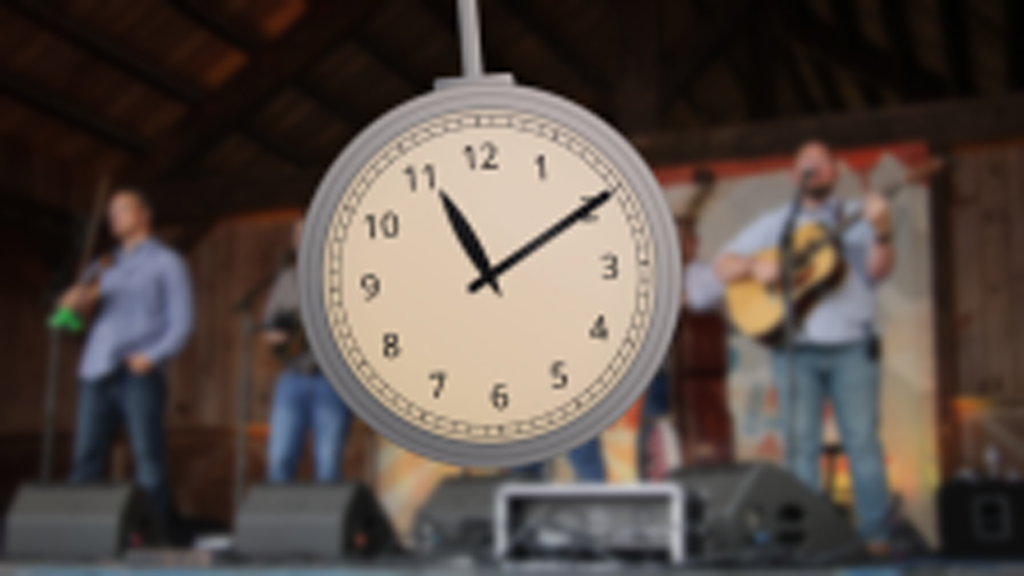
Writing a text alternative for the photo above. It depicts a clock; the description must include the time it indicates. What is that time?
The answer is 11:10
